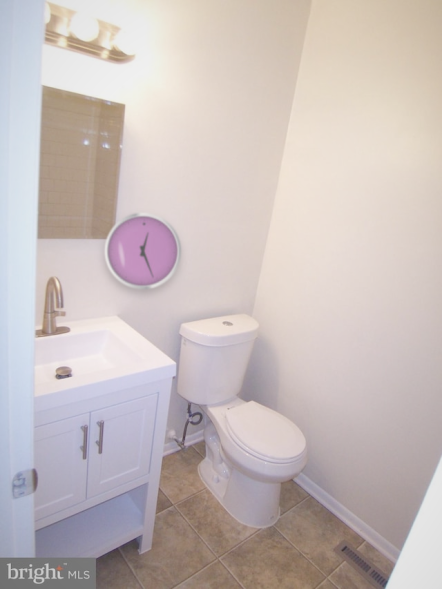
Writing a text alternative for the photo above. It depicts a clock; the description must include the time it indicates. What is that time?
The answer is 12:26
